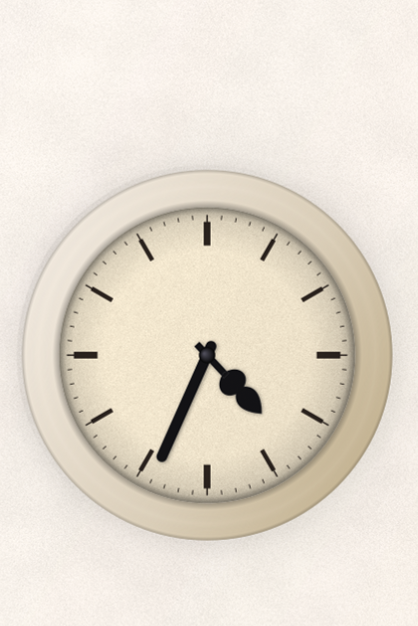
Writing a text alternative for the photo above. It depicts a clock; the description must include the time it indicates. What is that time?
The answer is 4:34
